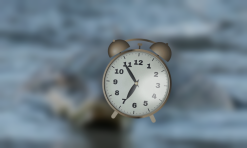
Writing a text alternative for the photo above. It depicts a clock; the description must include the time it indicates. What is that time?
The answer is 6:54
